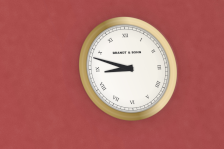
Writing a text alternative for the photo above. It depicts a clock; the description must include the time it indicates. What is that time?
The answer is 8:48
